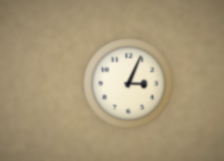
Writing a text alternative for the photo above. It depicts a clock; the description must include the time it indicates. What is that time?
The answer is 3:04
